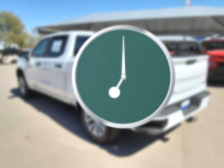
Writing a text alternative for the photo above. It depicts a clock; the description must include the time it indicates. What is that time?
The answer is 7:00
